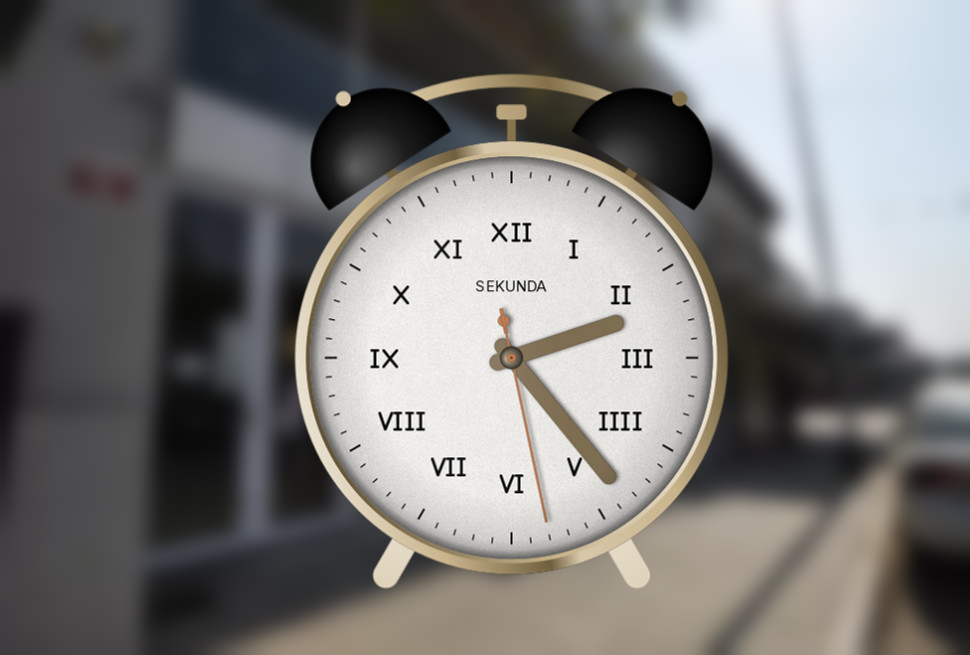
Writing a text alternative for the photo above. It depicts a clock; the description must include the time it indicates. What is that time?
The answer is 2:23:28
